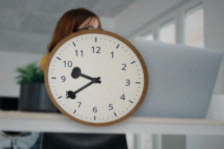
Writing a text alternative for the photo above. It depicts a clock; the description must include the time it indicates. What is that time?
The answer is 9:39
